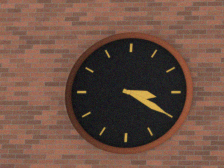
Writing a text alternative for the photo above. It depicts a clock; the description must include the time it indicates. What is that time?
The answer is 3:20
